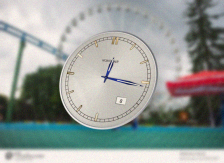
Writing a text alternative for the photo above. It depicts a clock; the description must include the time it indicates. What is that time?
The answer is 12:16
